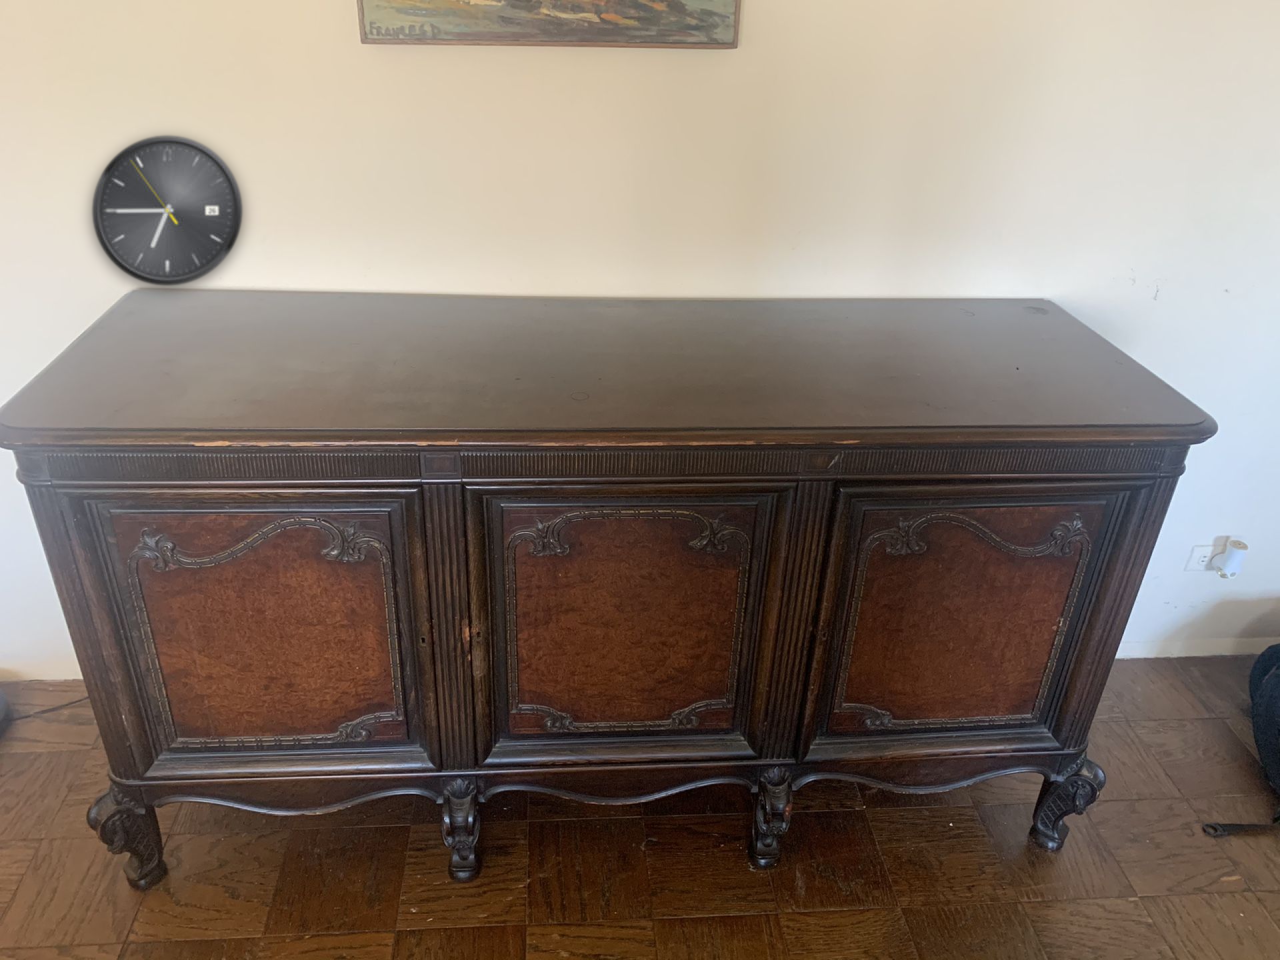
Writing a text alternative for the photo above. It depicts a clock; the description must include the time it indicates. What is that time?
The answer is 6:44:54
